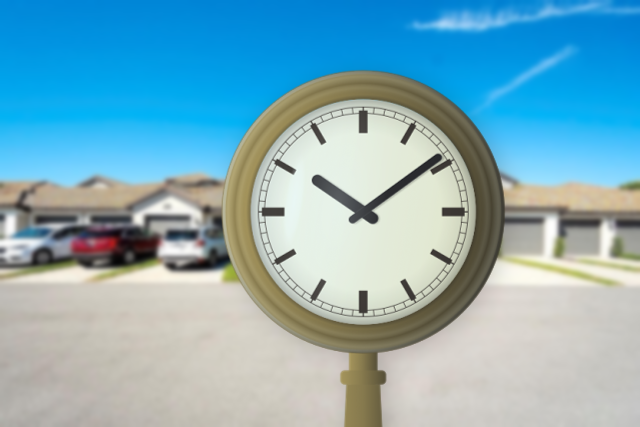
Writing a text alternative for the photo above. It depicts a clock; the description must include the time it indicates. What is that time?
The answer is 10:09
